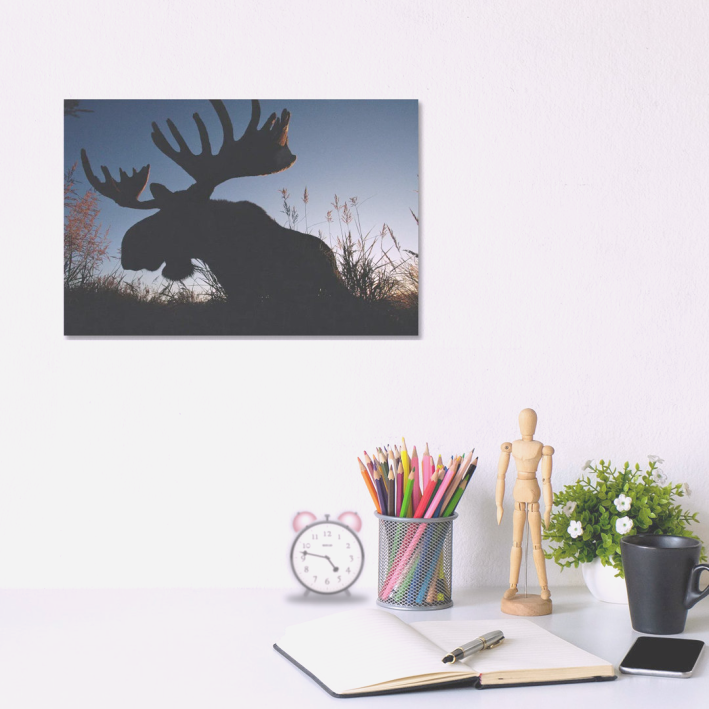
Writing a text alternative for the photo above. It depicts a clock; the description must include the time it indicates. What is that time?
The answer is 4:47
